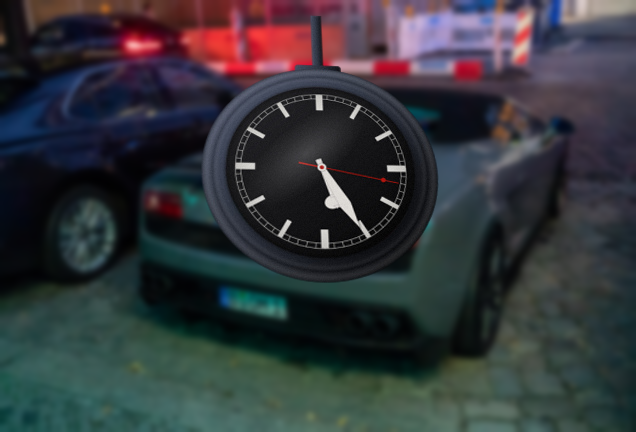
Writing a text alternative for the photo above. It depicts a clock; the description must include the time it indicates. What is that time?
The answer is 5:25:17
